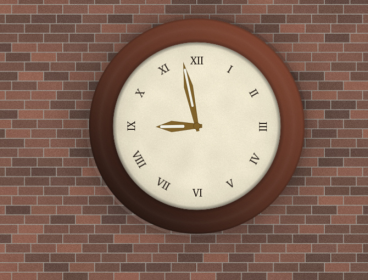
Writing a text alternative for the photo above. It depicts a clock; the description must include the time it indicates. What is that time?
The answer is 8:58
